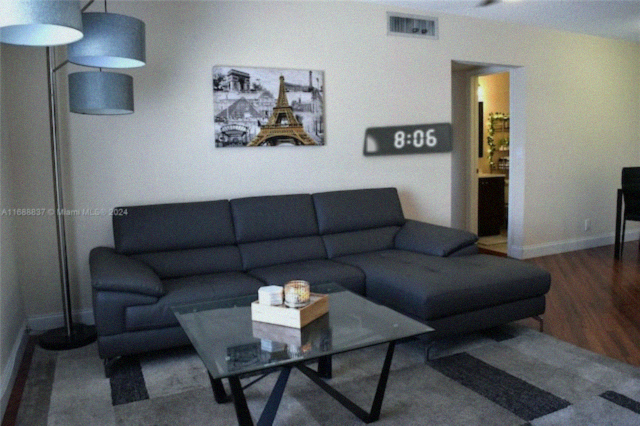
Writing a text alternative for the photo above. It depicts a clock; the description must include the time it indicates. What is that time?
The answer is 8:06
